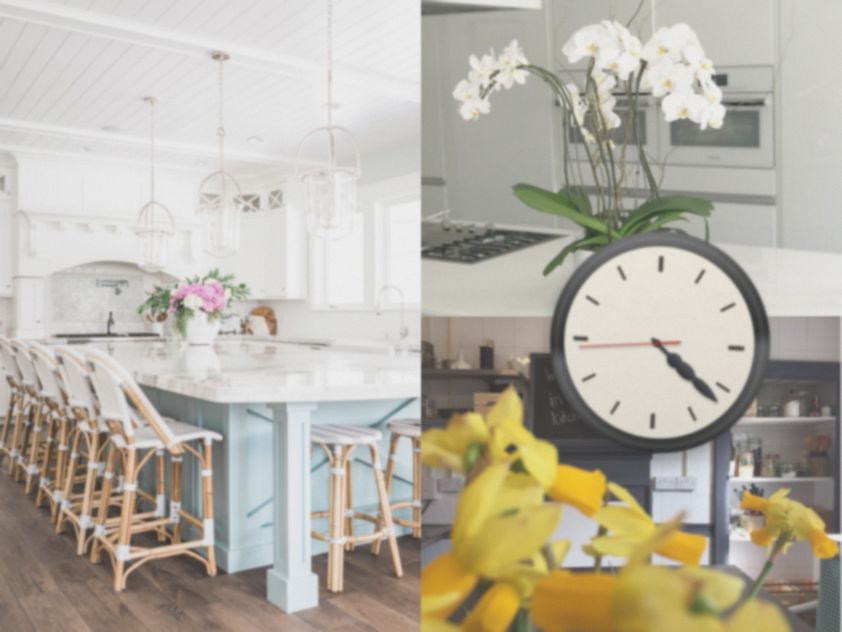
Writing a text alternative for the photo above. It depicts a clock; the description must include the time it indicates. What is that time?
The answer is 4:21:44
